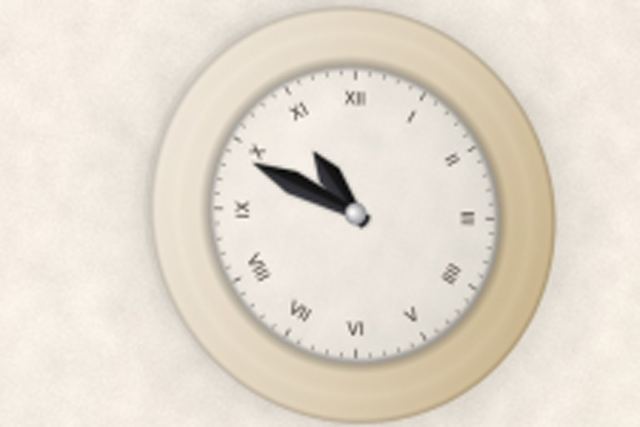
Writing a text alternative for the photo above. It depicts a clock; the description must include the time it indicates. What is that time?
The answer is 10:49
